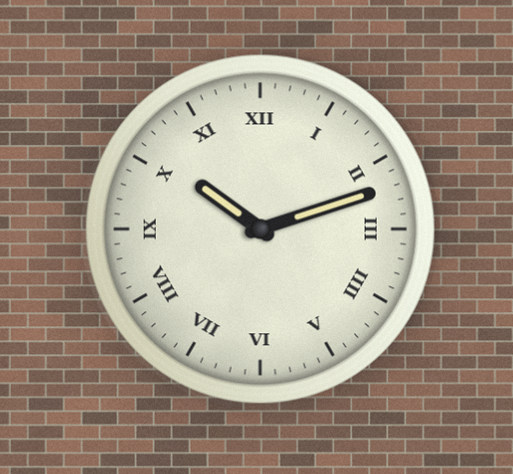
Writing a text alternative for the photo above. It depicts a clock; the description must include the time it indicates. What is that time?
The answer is 10:12
